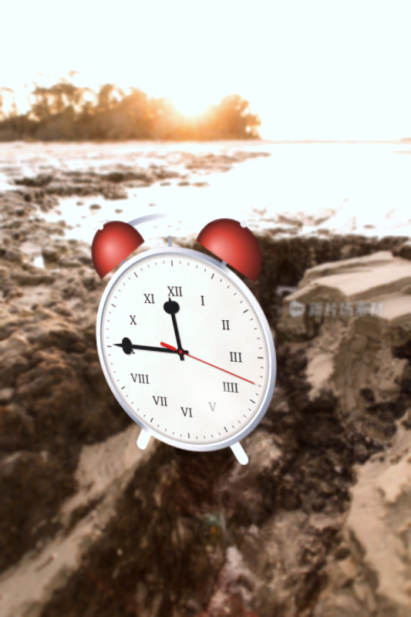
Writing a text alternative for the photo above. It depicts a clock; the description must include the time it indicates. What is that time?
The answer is 11:45:18
